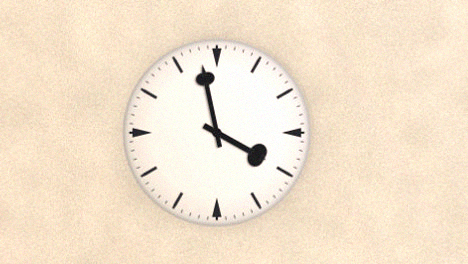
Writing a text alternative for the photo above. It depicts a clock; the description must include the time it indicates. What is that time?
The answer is 3:58
